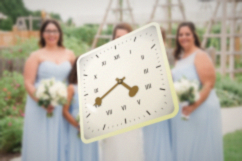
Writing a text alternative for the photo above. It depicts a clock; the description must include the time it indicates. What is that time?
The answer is 4:41
